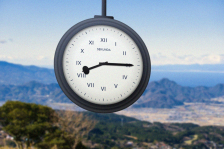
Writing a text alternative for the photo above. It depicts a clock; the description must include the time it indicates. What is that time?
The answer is 8:15
